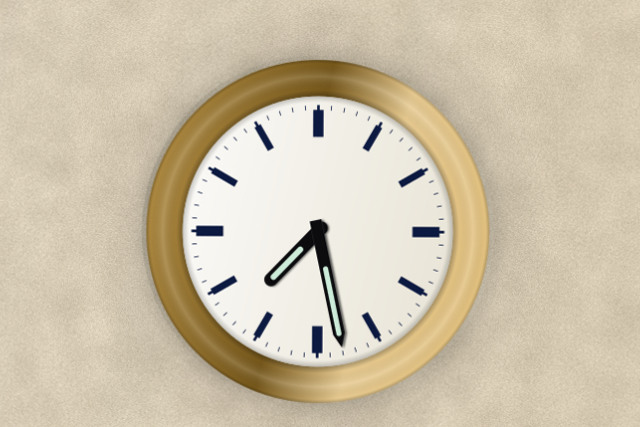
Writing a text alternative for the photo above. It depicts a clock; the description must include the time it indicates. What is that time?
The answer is 7:28
